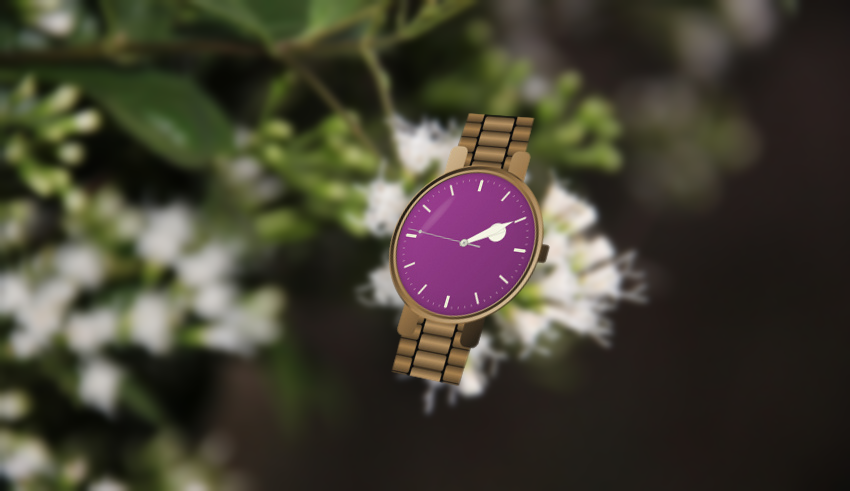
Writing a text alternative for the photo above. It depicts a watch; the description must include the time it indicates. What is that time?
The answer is 2:09:46
